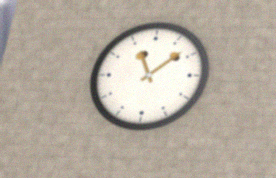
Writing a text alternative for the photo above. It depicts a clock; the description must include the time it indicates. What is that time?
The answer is 11:08
